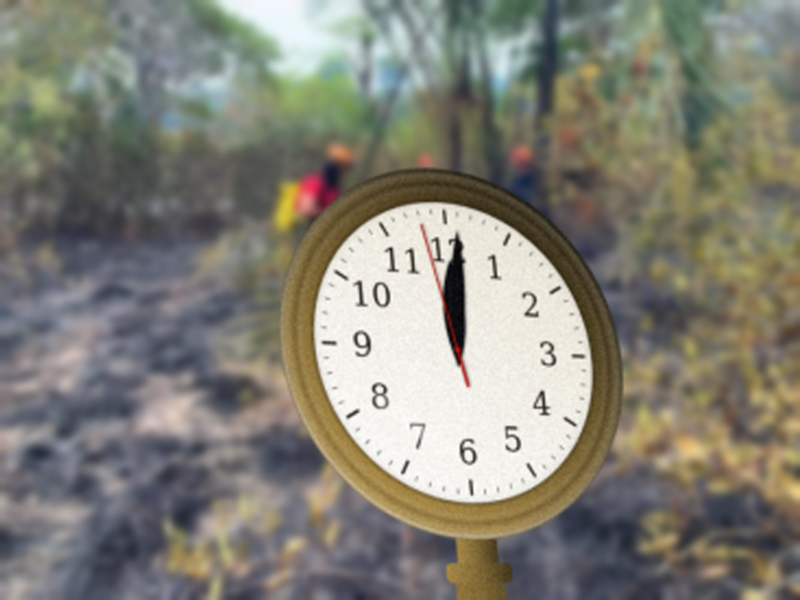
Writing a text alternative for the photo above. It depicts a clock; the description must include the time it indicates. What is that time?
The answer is 12:00:58
